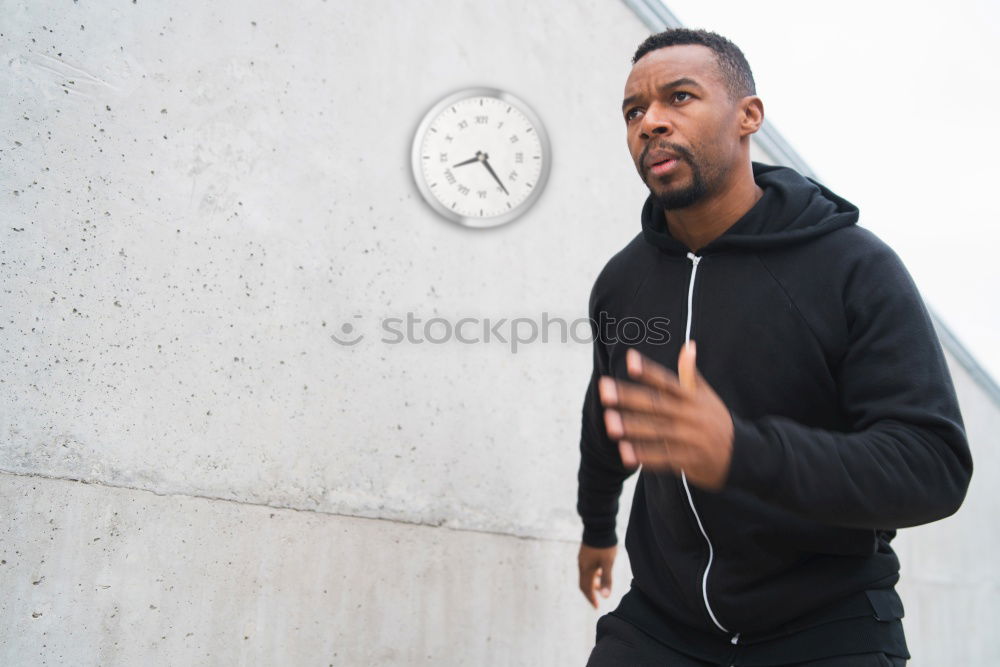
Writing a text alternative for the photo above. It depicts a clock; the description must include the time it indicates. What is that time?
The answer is 8:24
